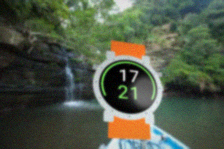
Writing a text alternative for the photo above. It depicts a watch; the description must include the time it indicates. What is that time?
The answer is 17:21
